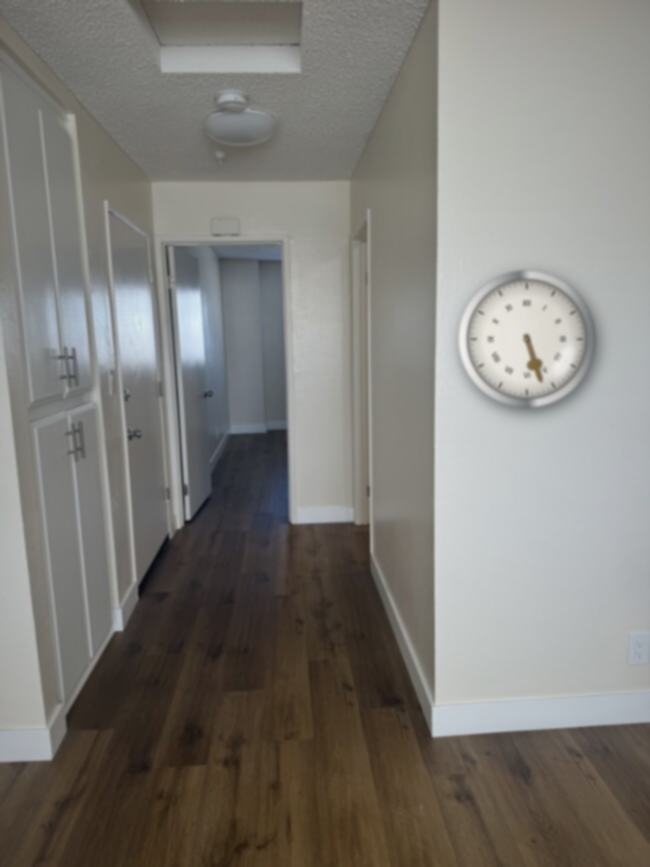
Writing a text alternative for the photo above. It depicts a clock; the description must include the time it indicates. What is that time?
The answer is 5:27
